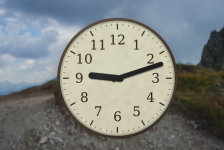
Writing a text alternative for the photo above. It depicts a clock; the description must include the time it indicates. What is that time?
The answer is 9:12
